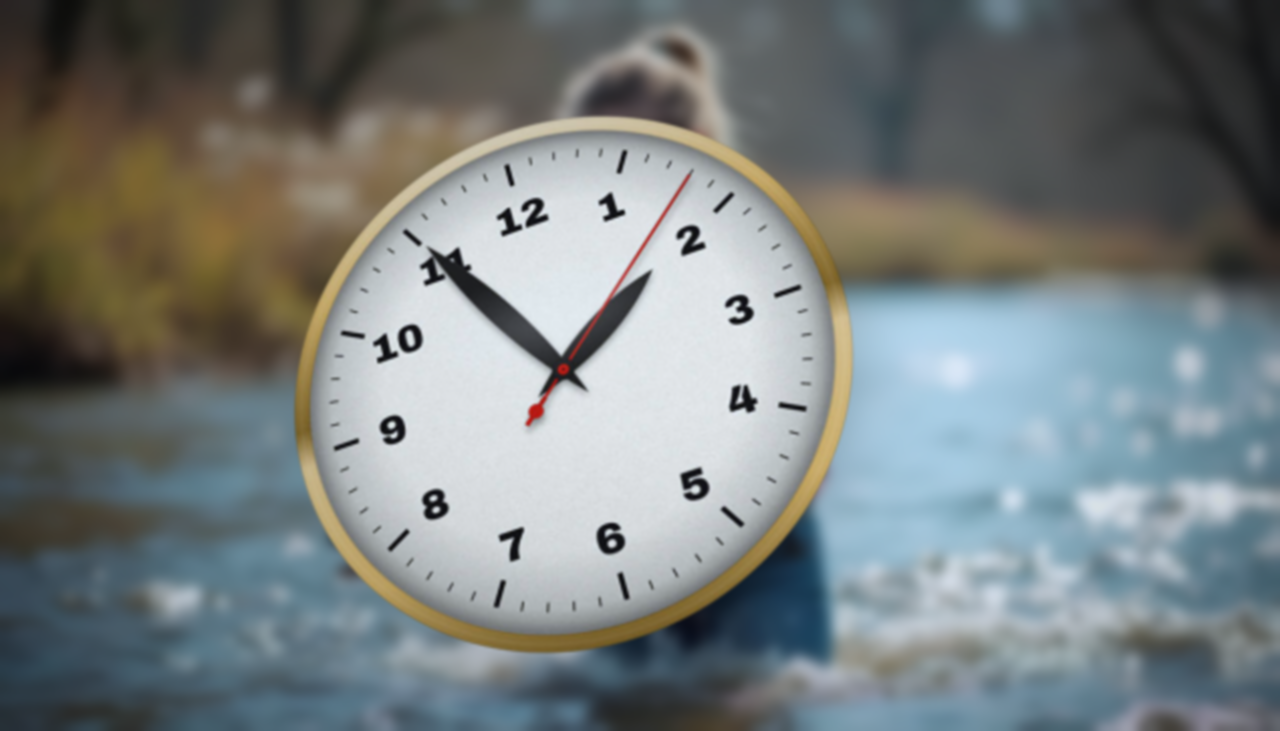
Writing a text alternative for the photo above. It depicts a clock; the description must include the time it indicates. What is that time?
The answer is 1:55:08
